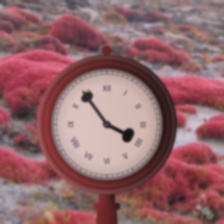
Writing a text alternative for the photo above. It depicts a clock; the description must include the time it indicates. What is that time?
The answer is 3:54
